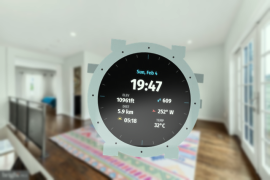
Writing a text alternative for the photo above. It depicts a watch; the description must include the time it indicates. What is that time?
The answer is 19:47
